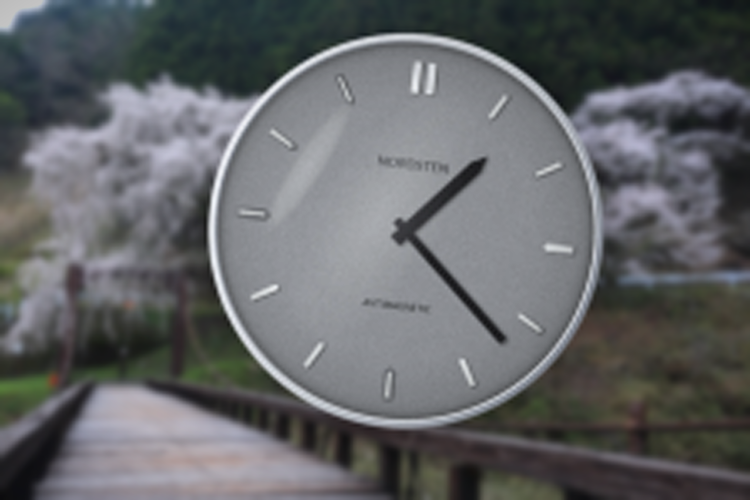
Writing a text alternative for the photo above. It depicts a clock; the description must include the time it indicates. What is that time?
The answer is 1:22
